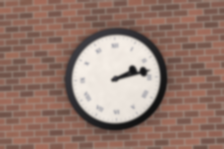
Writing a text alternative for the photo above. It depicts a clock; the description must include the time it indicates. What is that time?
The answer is 2:13
